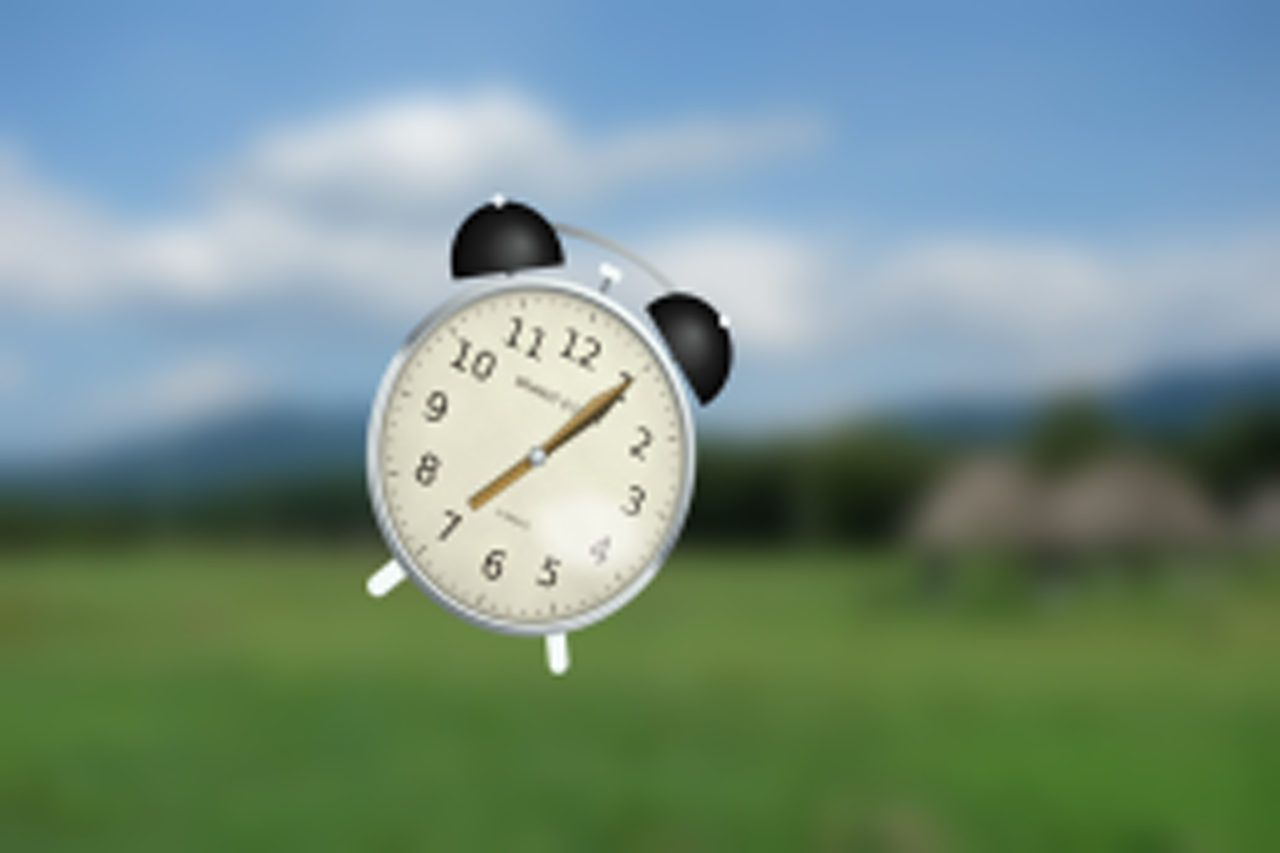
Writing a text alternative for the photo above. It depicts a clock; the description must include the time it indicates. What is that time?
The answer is 7:05
